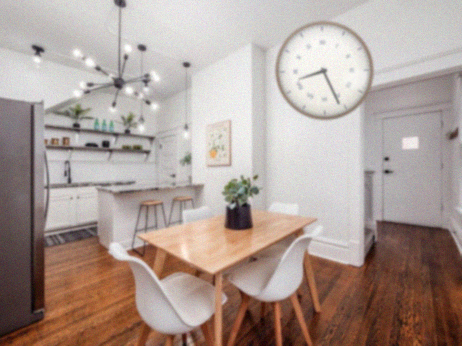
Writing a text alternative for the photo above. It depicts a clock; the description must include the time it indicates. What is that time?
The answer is 8:26
